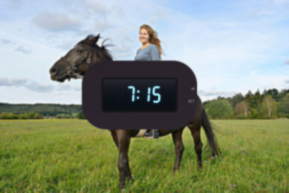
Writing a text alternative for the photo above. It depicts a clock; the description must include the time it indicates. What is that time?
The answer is 7:15
